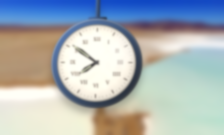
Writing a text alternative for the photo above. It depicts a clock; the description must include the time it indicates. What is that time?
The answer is 7:51
